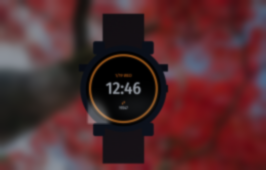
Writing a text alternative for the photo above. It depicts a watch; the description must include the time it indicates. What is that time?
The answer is 12:46
